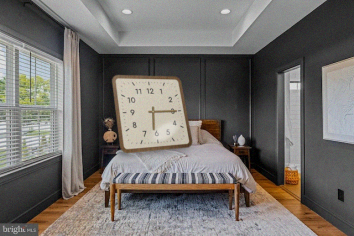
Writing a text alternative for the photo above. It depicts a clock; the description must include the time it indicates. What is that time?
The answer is 6:15
